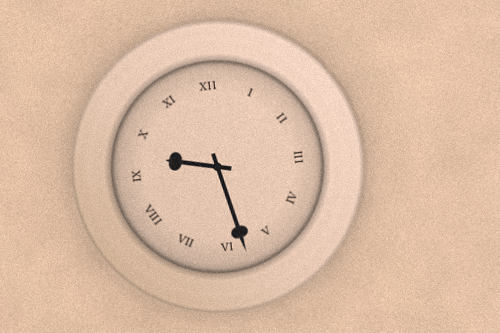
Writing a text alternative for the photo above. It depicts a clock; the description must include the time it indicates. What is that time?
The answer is 9:28
